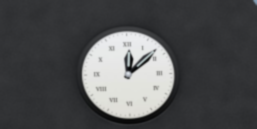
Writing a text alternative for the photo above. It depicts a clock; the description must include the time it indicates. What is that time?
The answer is 12:08
